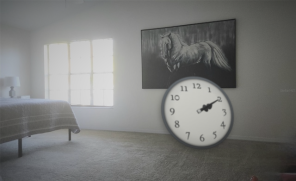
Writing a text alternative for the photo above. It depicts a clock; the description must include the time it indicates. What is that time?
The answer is 2:10
